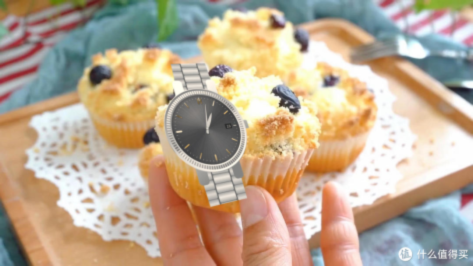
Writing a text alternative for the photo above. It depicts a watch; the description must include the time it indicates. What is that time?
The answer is 1:02
